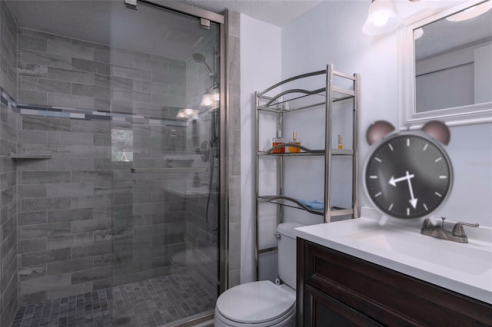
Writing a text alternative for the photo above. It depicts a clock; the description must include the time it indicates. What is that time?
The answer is 8:28
